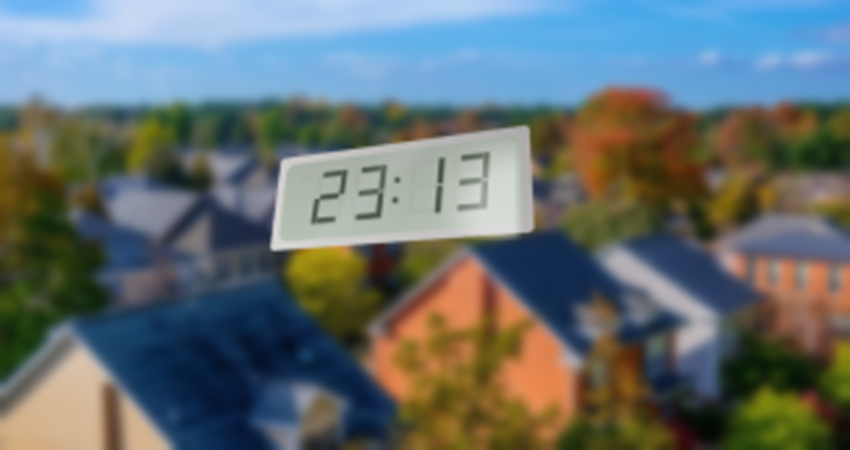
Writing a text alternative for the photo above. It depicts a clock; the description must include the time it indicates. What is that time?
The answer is 23:13
